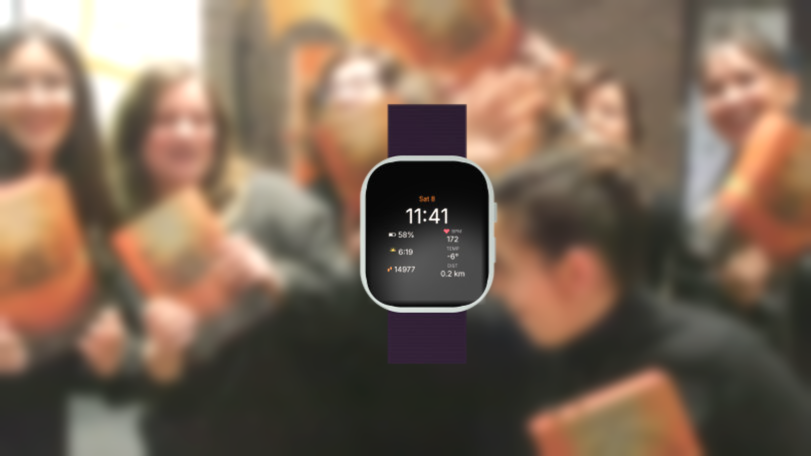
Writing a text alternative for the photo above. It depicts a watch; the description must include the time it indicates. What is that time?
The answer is 11:41
